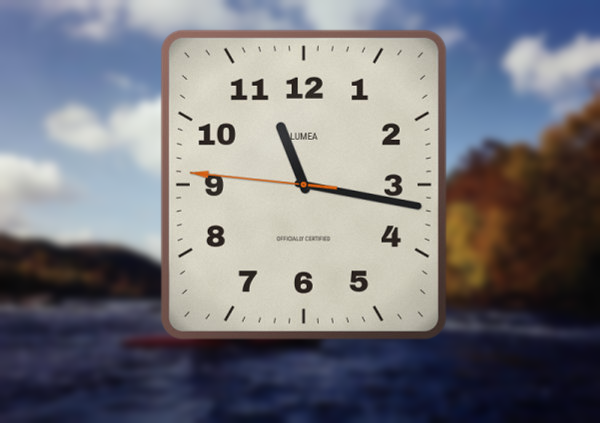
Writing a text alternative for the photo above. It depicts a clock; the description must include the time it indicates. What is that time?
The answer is 11:16:46
